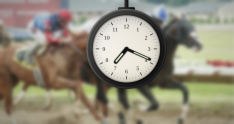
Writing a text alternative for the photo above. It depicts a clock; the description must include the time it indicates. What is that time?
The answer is 7:19
